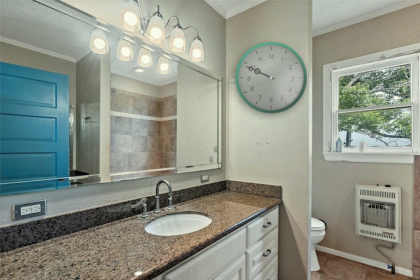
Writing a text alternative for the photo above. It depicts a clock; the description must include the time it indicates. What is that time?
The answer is 9:49
